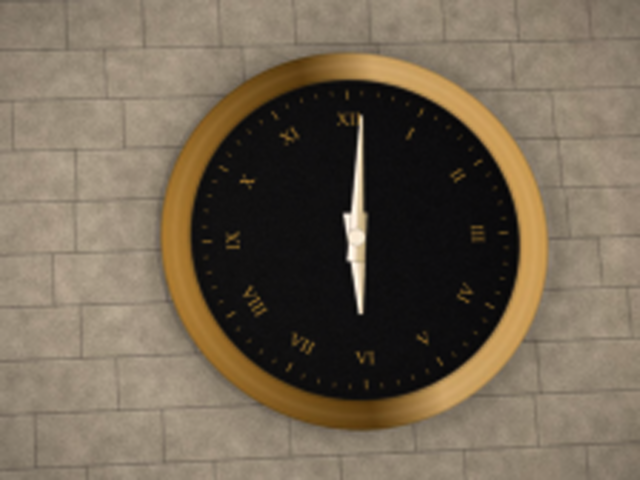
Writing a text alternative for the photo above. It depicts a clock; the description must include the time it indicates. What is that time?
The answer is 6:01
